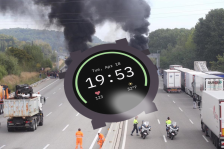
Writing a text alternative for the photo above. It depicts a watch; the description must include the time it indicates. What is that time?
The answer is 19:53
